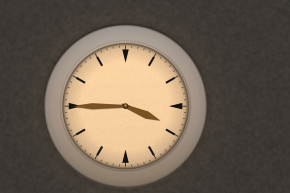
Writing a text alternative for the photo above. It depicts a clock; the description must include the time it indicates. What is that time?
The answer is 3:45
